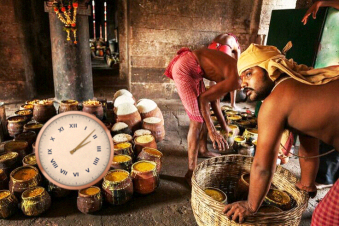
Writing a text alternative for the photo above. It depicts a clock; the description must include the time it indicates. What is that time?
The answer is 2:08
